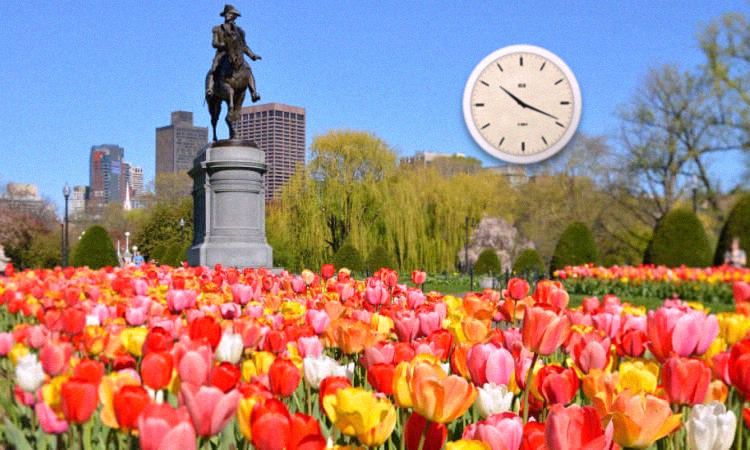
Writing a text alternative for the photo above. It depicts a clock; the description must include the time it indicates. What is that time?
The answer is 10:19
